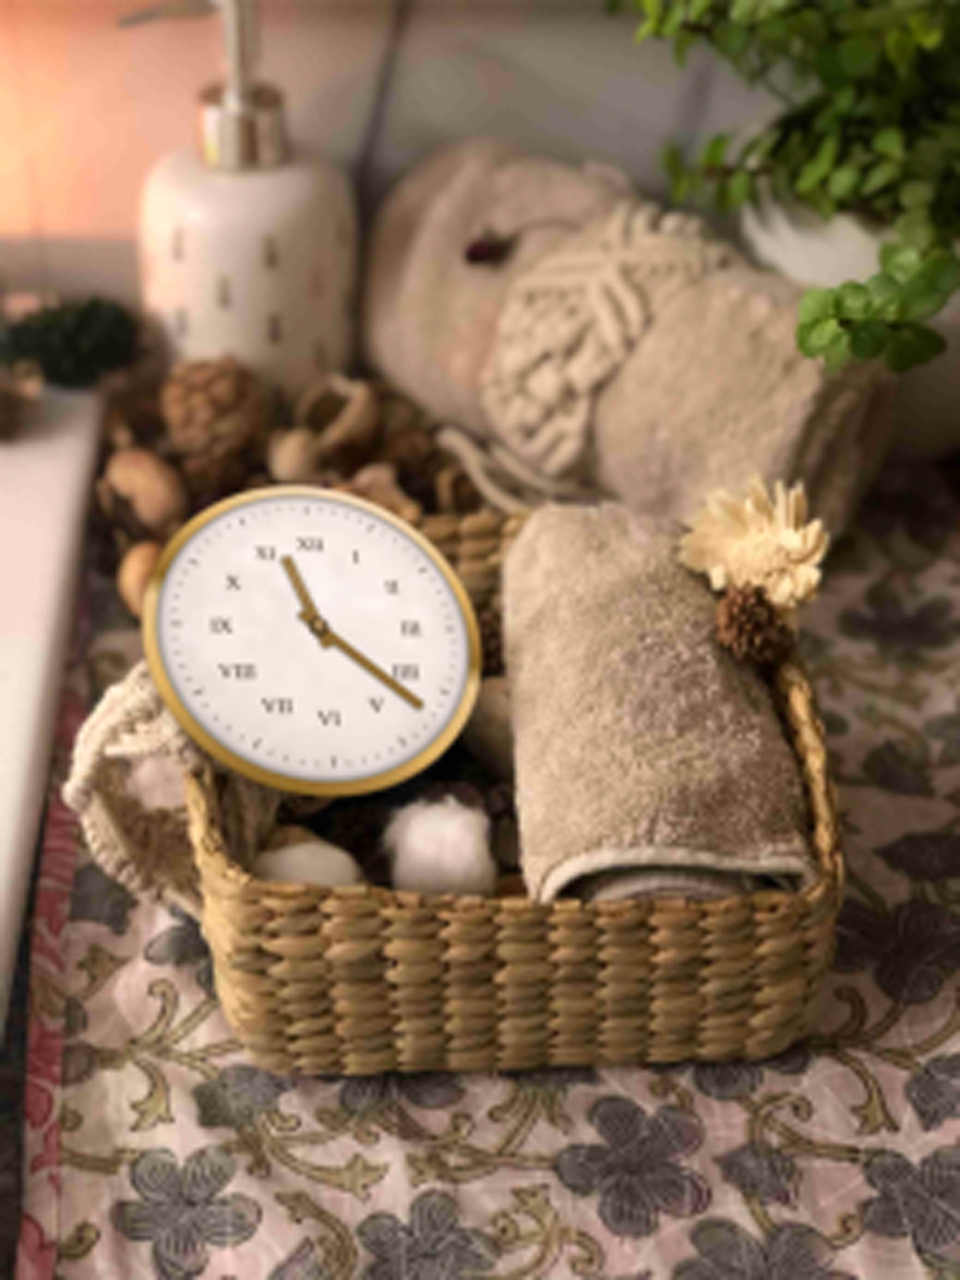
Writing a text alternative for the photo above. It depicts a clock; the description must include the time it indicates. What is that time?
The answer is 11:22
